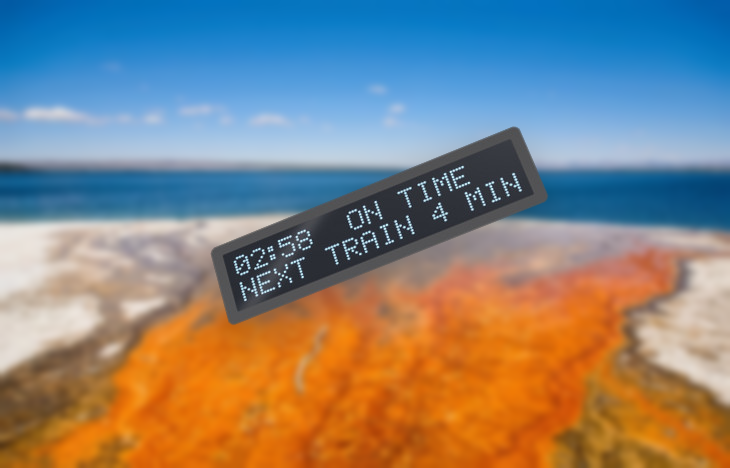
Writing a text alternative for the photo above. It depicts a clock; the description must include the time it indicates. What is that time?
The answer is 2:58
